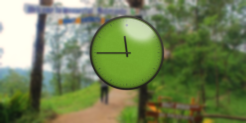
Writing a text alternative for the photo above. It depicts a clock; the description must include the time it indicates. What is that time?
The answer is 11:45
